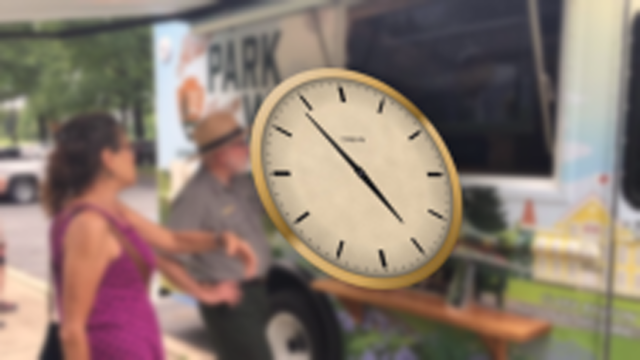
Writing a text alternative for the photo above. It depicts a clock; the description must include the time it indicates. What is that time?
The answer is 4:54
